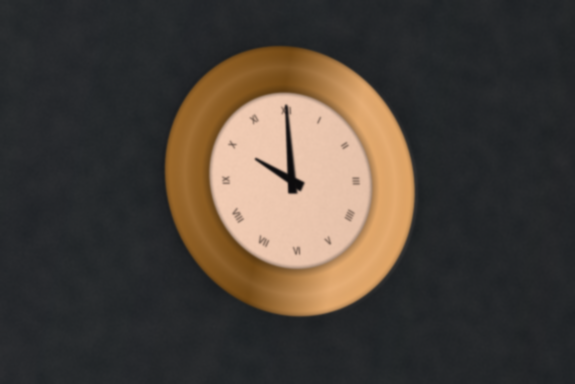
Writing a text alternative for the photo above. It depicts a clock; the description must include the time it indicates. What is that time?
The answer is 10:00
